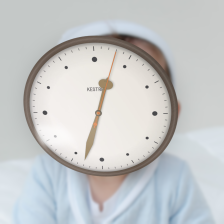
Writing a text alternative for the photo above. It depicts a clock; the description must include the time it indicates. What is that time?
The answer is 12:33:03
